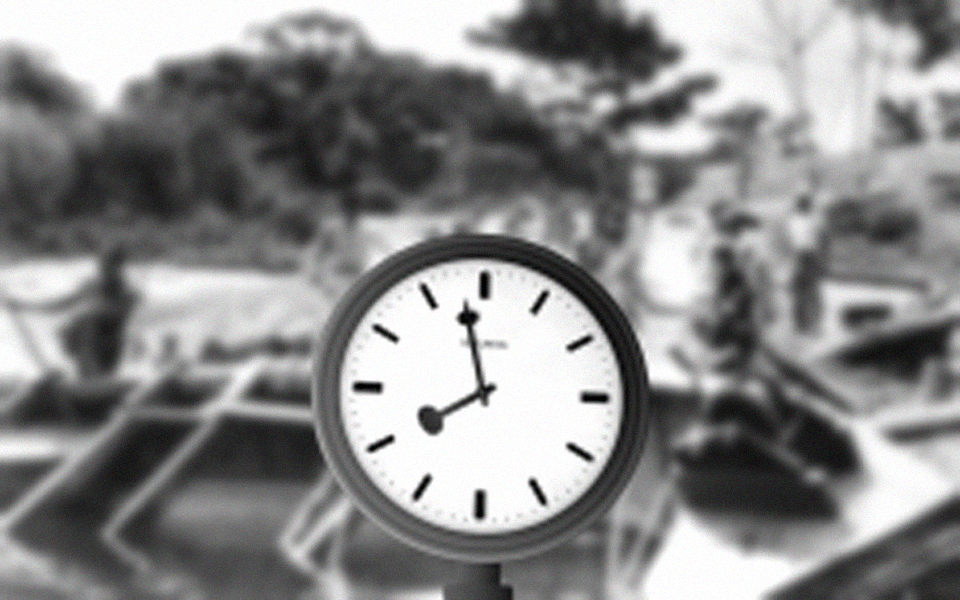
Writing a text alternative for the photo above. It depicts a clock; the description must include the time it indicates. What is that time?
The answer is 7:58
